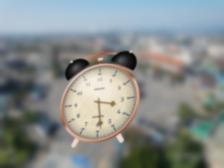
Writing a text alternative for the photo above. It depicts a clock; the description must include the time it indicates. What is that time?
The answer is 3:29
